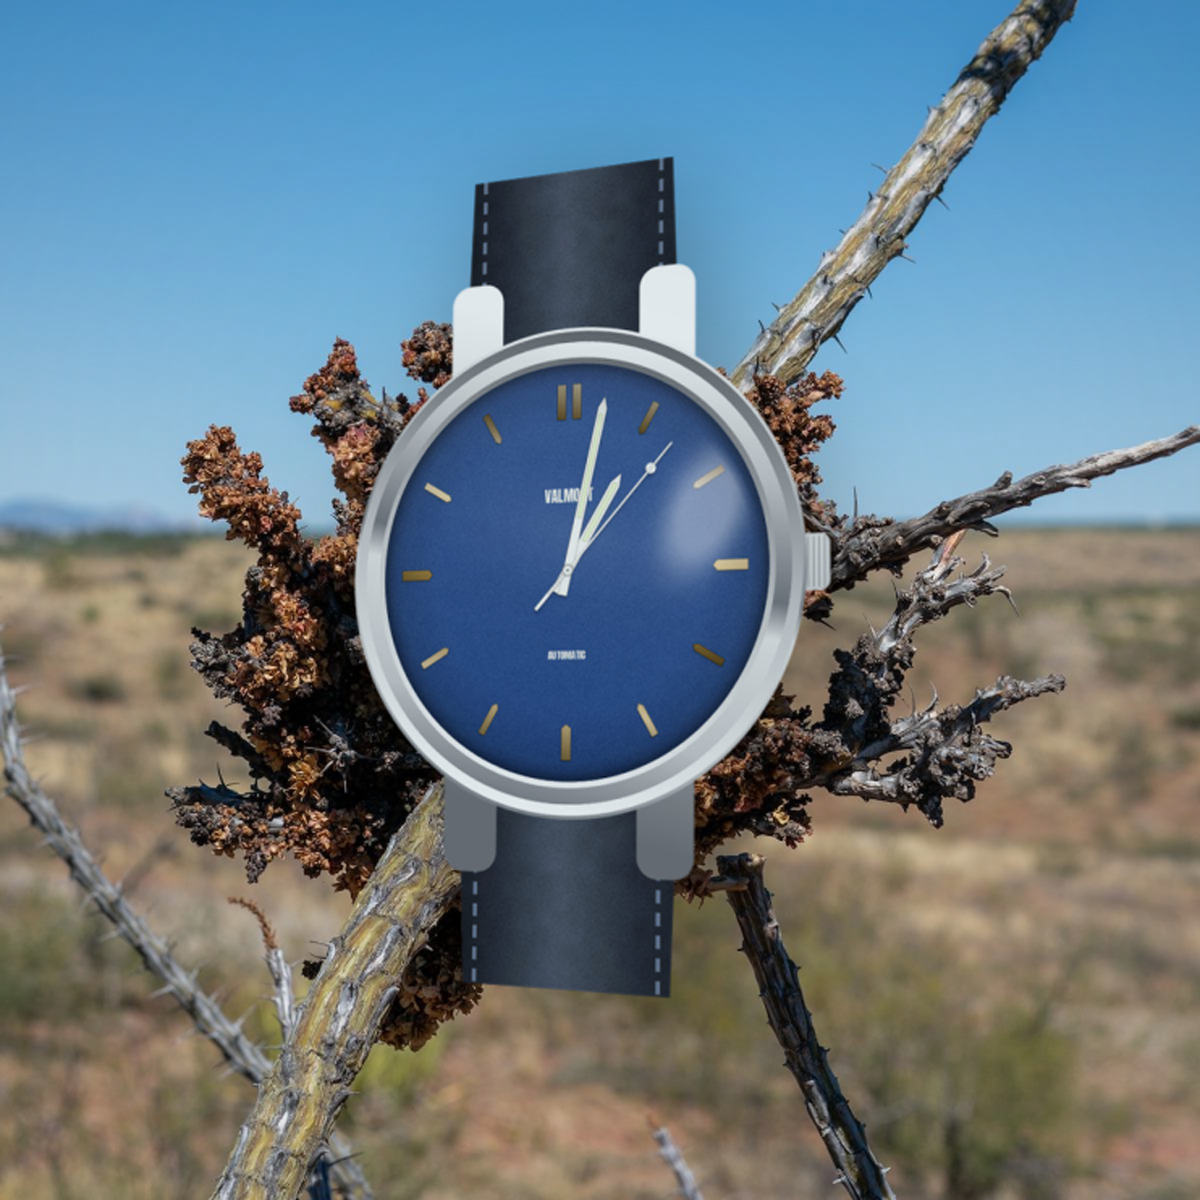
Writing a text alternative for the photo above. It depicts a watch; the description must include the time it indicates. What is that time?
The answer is 1:02:07
